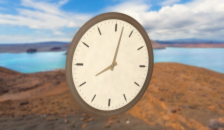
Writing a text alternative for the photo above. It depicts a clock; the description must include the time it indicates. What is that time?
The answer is 8:02
